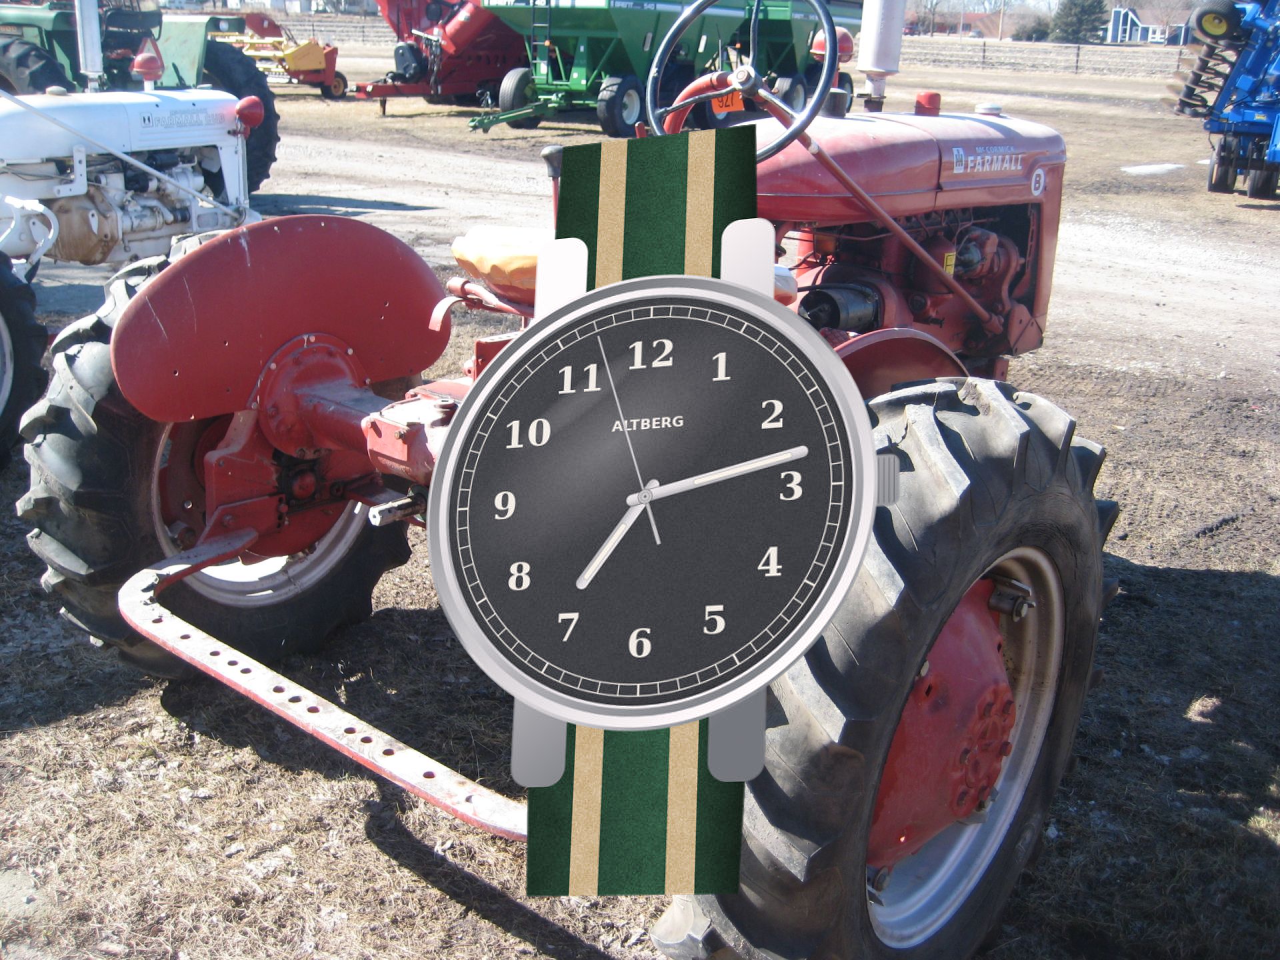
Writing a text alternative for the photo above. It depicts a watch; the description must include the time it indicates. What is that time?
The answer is 7:12:57
